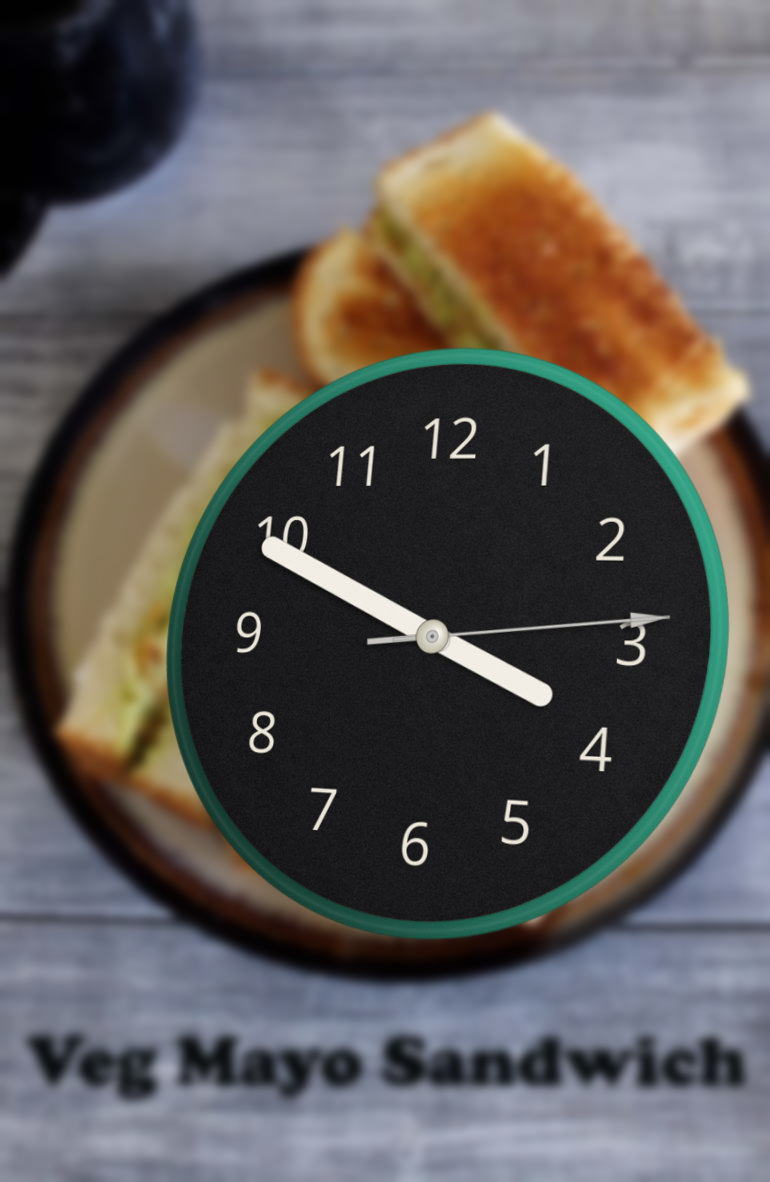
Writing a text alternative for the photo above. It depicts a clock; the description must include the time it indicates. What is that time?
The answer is 3:49:14
